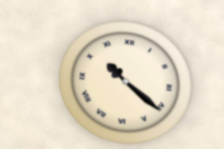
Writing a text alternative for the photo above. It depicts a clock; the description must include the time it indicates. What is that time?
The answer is 10:21
